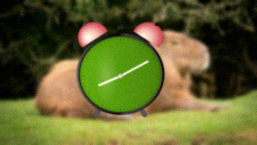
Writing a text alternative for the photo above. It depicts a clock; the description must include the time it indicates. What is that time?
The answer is 8:10
